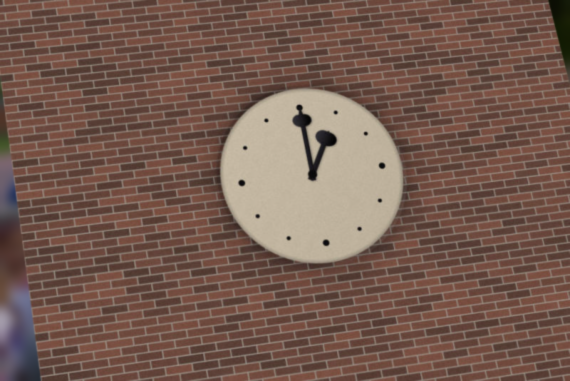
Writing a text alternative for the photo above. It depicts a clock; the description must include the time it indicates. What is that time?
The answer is 1:00
